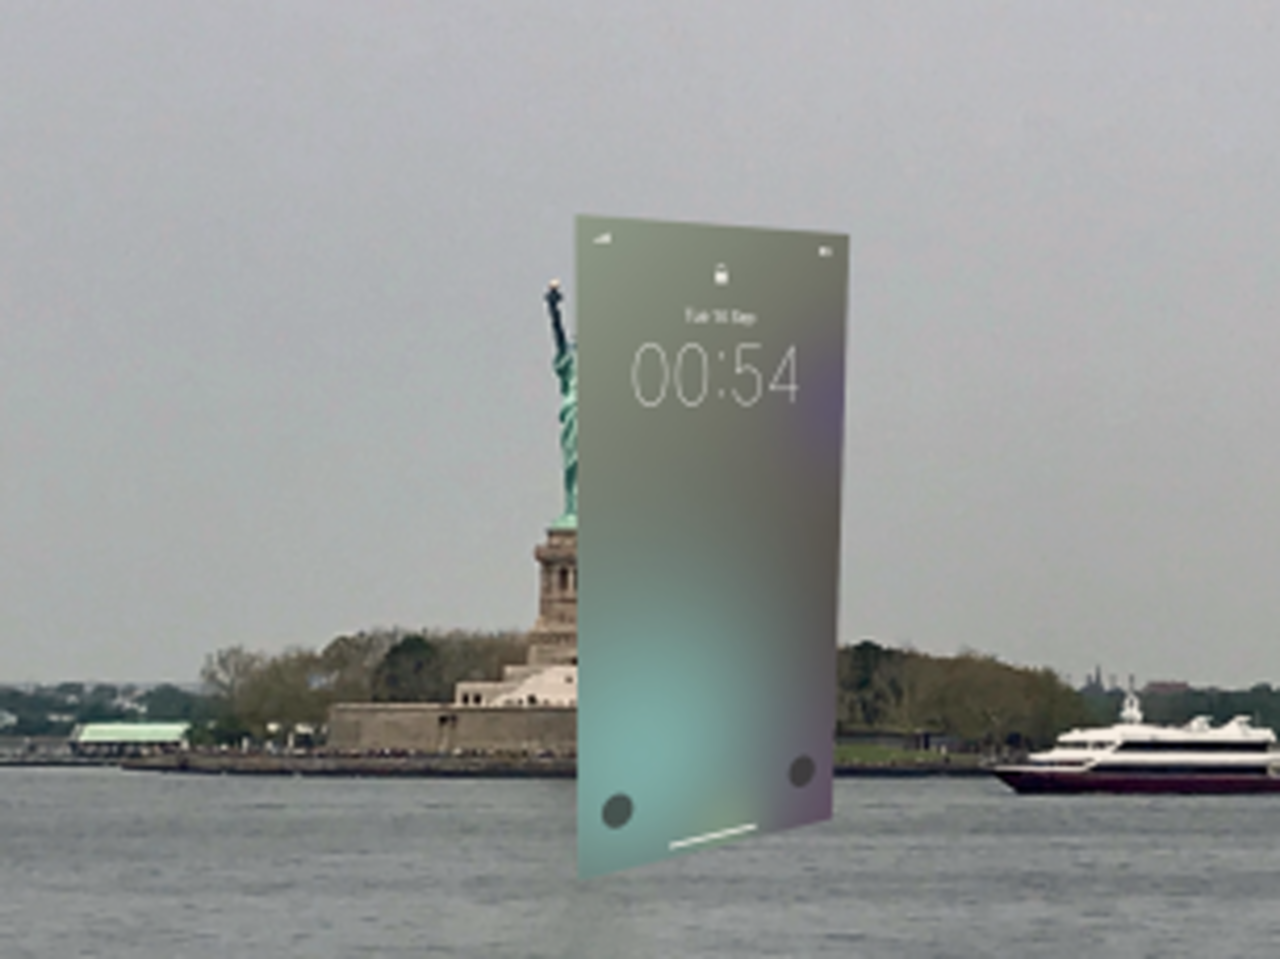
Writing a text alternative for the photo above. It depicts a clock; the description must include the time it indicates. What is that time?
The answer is 0:54
